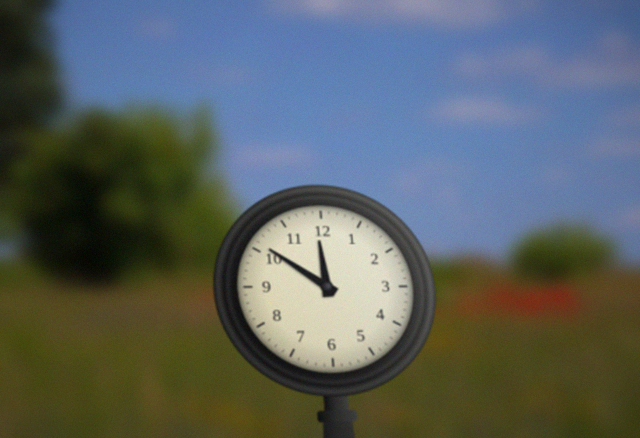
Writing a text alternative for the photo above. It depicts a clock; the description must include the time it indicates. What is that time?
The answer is 11:51
